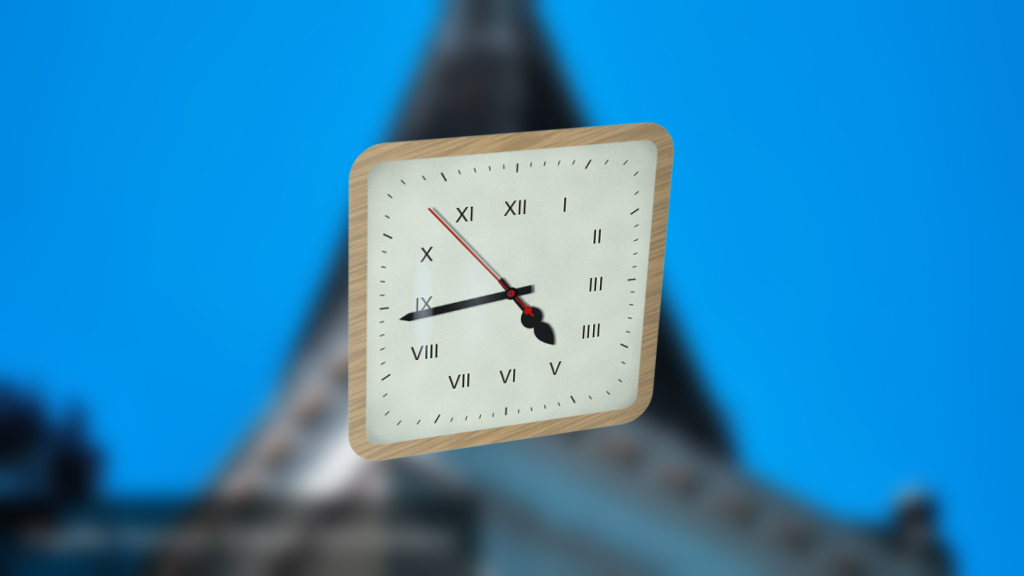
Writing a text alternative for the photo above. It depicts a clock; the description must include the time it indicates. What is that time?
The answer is 4:43:53
